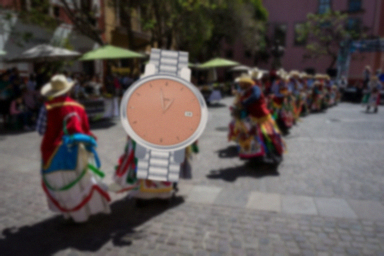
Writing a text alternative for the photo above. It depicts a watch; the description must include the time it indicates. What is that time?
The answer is 12:58
